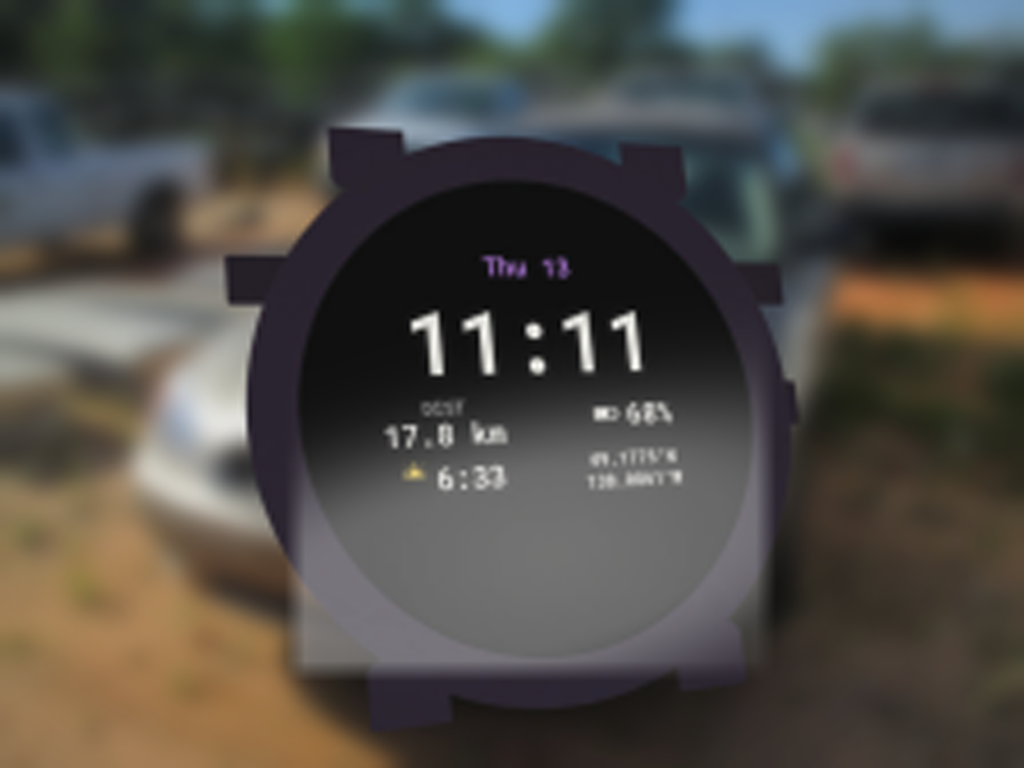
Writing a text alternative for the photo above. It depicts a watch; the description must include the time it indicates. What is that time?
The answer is 11:11
